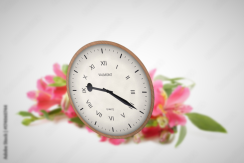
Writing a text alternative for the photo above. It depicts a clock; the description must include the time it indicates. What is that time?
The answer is 9:20
